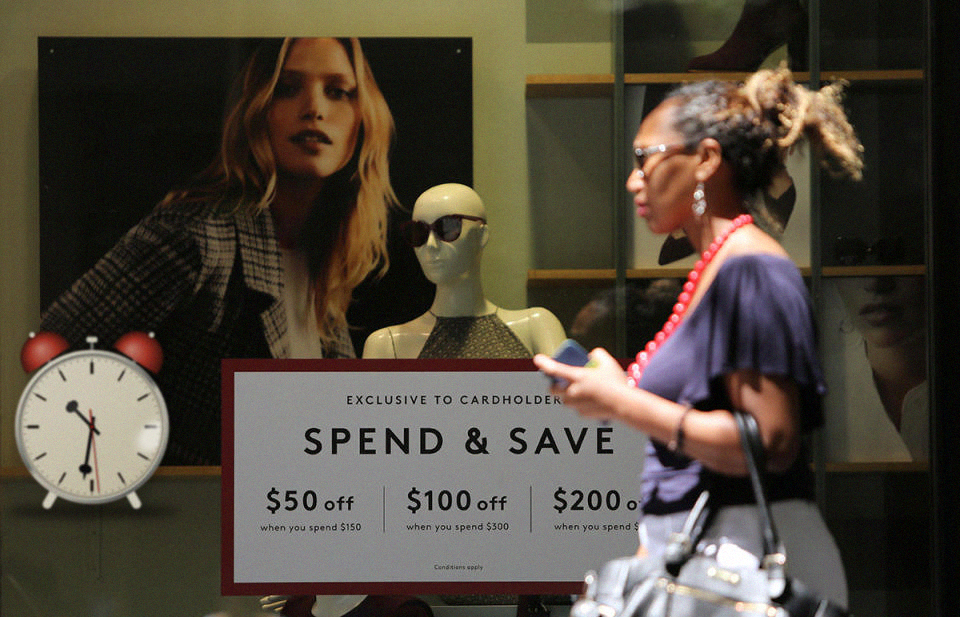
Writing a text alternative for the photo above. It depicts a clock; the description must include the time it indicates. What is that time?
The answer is 10:31:29
